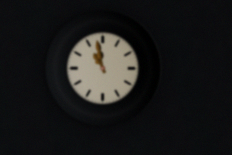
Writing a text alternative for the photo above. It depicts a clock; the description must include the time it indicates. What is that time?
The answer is 10:58
